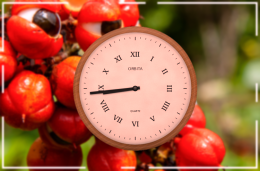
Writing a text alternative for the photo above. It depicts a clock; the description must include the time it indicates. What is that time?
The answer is 8:44
